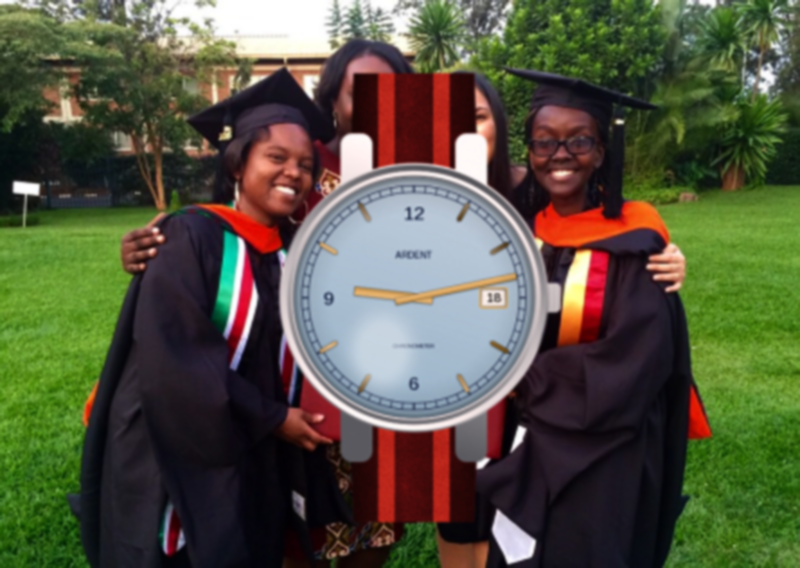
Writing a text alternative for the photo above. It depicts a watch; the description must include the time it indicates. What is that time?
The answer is 9:13
